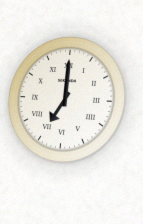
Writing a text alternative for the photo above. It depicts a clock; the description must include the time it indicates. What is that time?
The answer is 7:00
